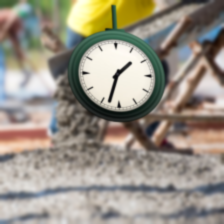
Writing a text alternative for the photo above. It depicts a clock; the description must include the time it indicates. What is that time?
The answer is 1:33
